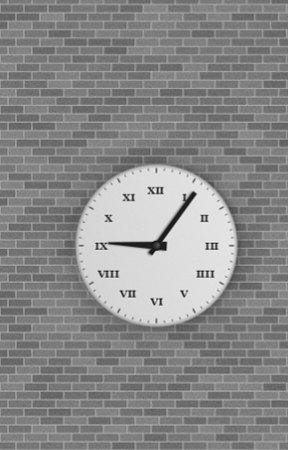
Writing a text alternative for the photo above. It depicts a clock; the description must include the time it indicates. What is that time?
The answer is 9:06
